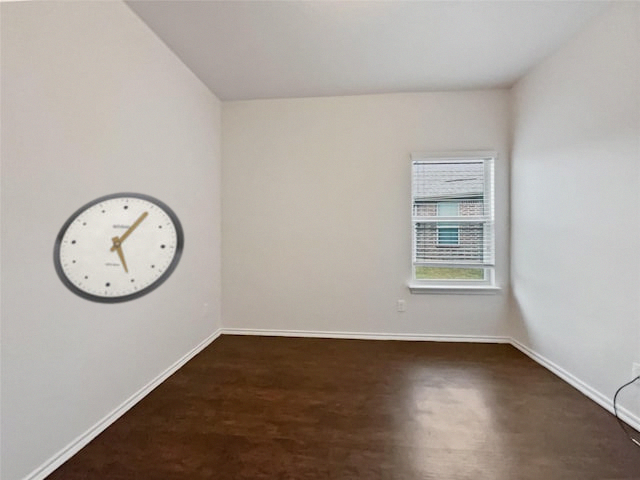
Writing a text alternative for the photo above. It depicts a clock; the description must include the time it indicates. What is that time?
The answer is 5:05
